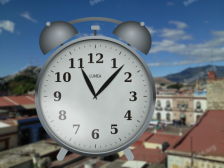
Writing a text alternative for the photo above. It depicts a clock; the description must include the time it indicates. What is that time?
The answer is 11:07
